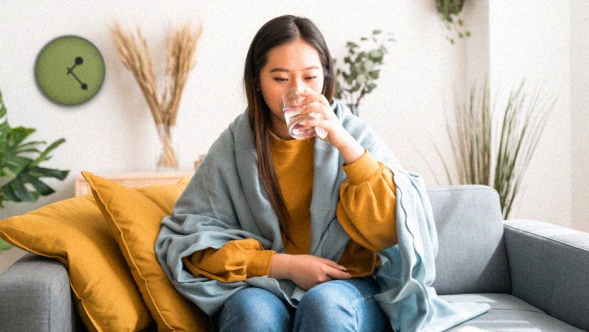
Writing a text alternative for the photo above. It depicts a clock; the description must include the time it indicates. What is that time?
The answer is 1:23
